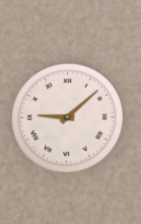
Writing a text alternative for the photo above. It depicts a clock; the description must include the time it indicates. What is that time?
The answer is 9:08
